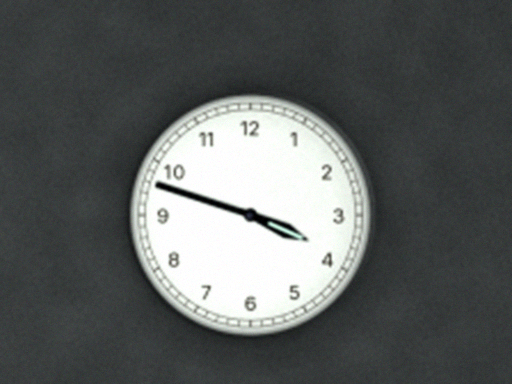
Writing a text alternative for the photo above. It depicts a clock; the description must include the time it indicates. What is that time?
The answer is 3:48
